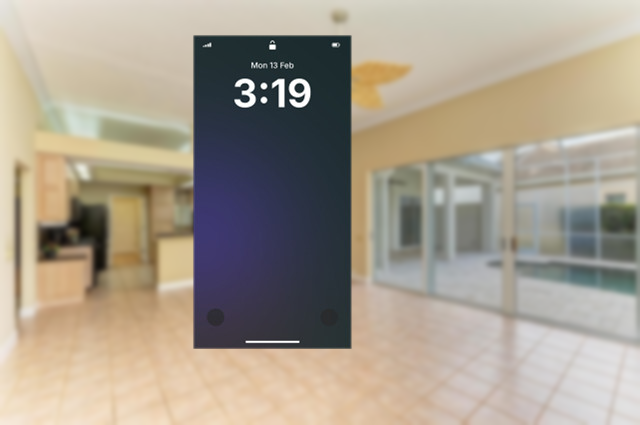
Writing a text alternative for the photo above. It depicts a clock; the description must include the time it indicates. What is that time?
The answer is 3:19
